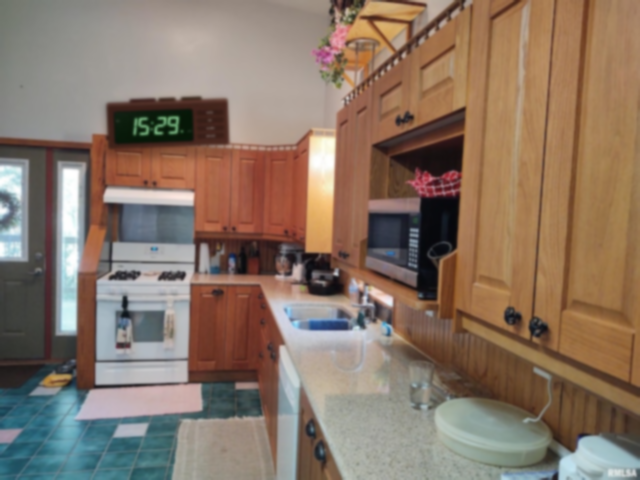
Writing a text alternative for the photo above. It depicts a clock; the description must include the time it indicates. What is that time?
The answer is 15:29
